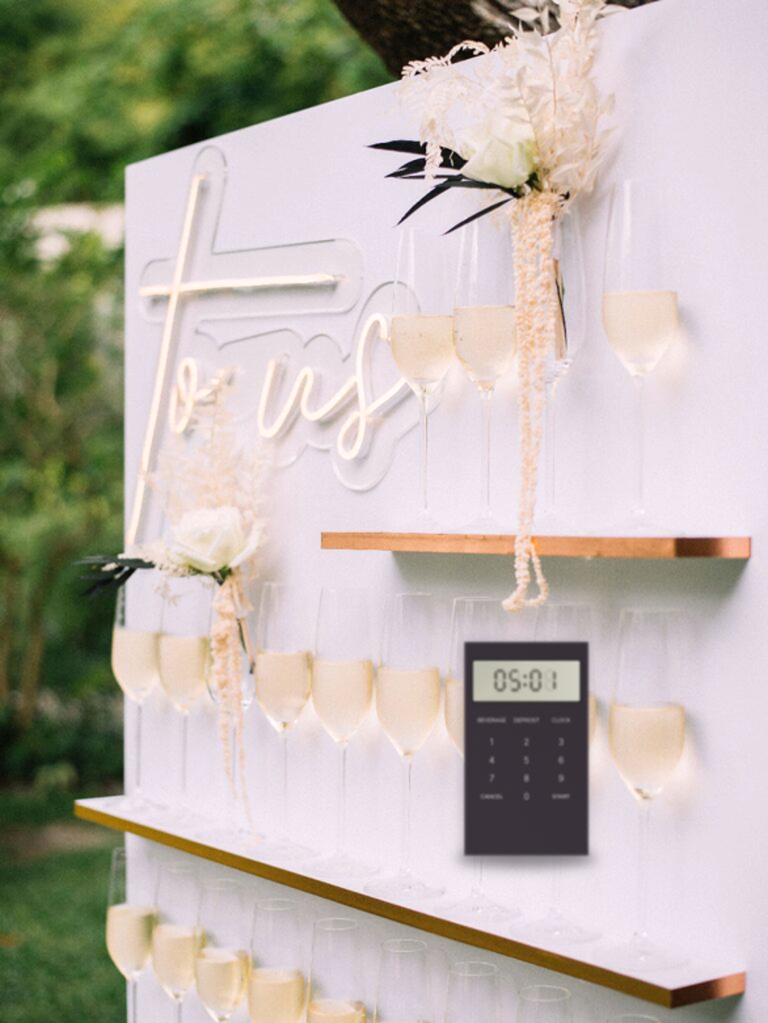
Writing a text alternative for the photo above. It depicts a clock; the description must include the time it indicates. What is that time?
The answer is 5:01
